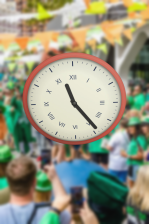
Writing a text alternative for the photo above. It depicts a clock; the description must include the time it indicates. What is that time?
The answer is 11:24
